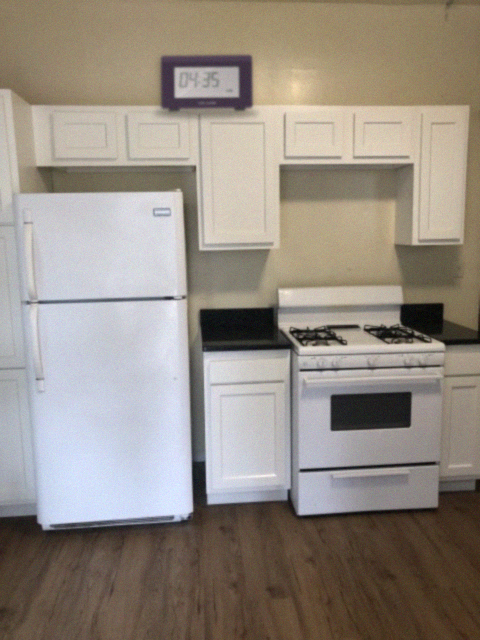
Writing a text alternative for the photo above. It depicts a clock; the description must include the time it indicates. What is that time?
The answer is 4:35
